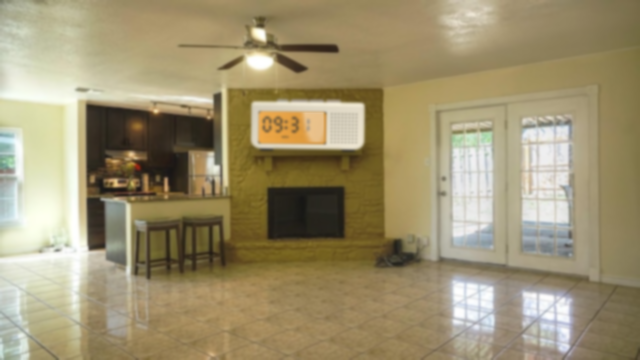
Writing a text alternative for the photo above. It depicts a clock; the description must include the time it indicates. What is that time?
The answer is 9:31
